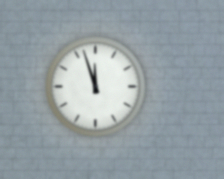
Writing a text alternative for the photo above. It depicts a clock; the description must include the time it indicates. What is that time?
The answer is 11:57
